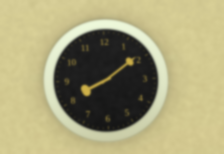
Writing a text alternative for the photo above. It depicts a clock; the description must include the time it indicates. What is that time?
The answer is 8:09
